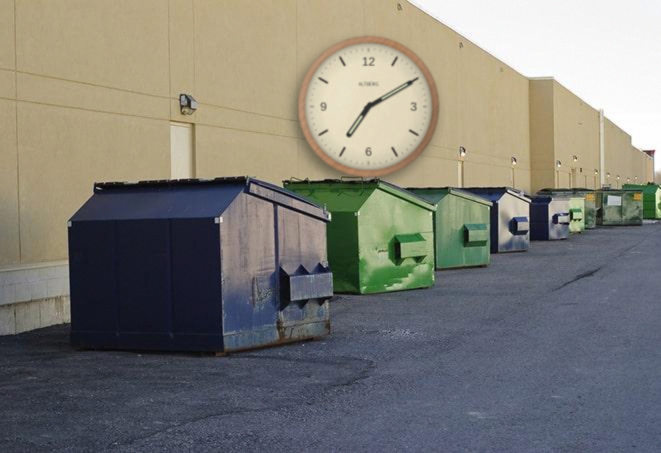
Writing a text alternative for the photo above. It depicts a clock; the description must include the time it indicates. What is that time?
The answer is 7:10
